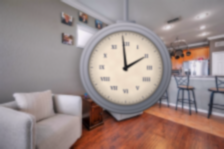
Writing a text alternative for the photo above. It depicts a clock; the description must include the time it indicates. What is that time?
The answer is 1:59
